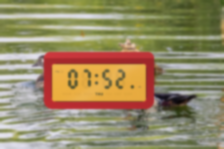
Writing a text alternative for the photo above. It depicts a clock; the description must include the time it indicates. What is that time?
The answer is 7:52
